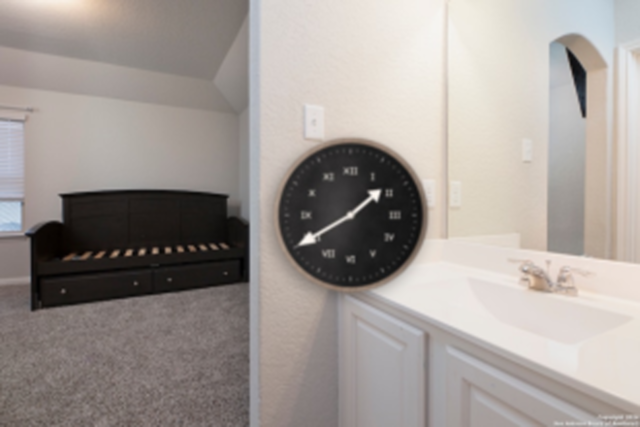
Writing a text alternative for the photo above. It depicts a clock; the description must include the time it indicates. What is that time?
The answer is 1:40
